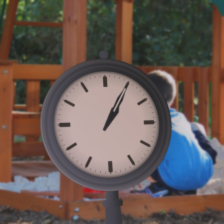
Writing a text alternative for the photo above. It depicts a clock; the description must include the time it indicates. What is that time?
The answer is 1:05
